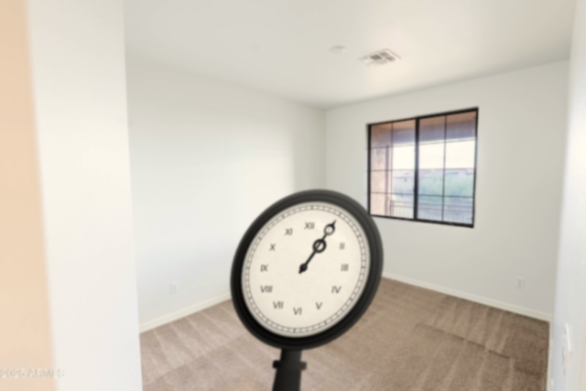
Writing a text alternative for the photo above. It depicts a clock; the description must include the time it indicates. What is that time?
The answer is 1:05
